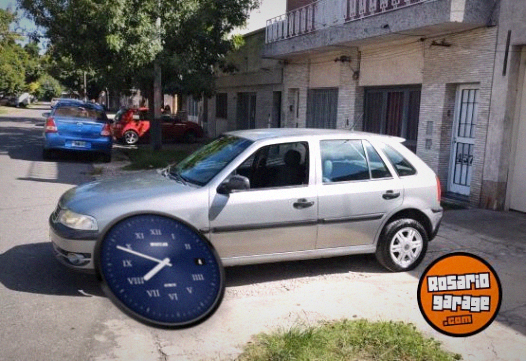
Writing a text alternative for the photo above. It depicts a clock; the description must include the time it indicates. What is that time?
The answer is 7:49
